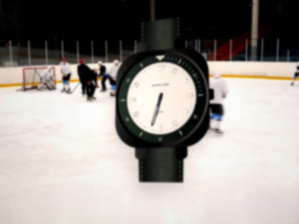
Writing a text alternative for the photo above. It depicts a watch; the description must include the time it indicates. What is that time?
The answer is 6:33
